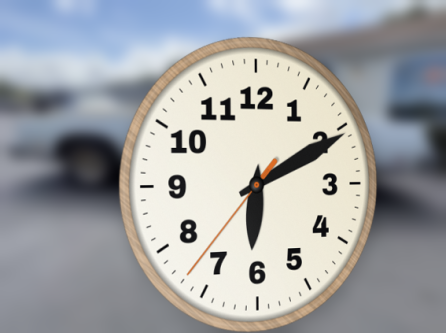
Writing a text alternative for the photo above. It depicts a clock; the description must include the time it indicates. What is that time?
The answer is 6:10:37
